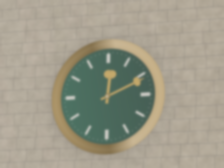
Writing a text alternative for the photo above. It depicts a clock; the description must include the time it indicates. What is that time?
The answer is 12:11
